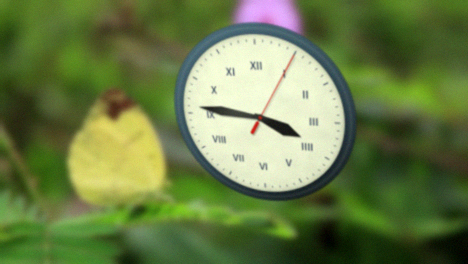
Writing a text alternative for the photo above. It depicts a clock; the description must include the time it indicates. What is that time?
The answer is 3:46:05
